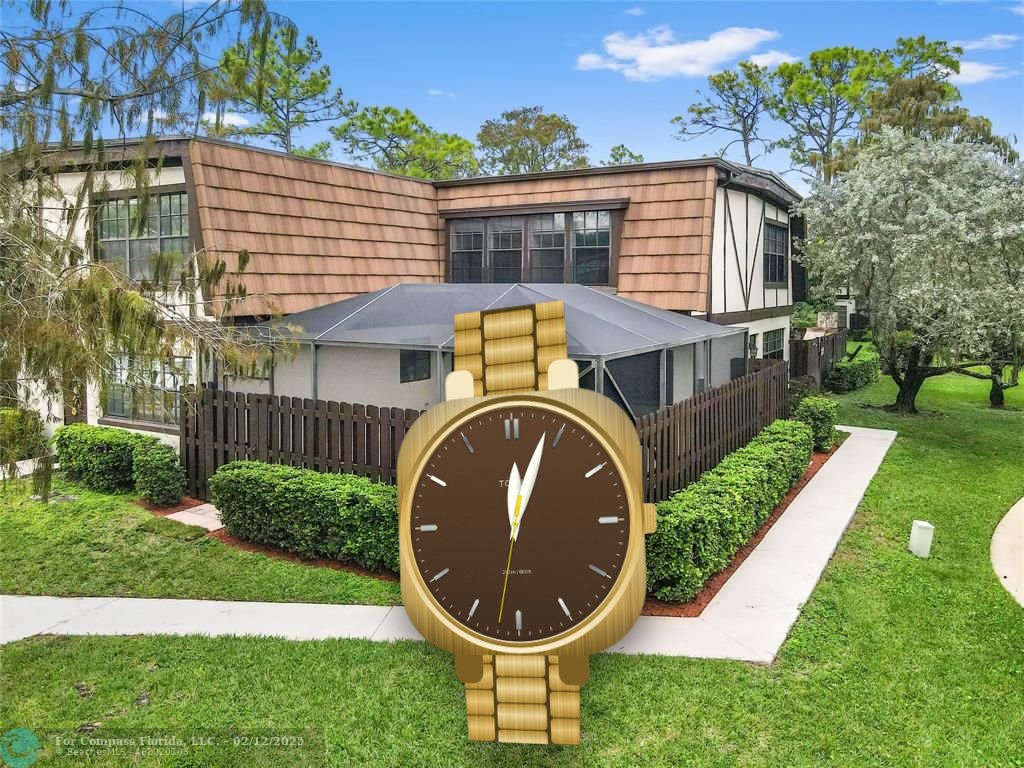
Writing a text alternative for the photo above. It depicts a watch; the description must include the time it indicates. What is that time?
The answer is 12:03:32
